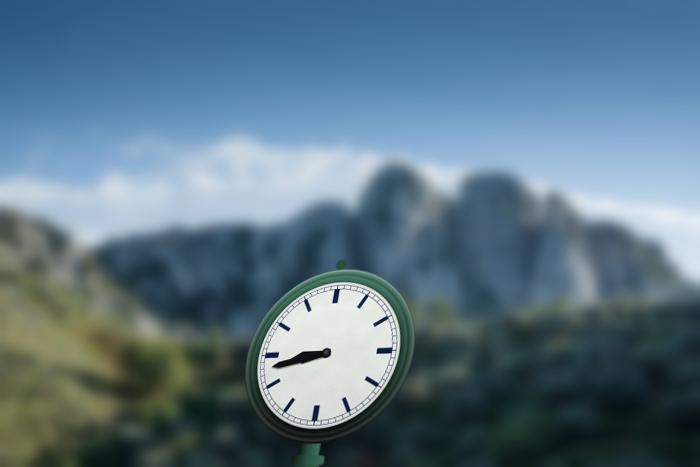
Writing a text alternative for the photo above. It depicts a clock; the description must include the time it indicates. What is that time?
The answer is 8:43
